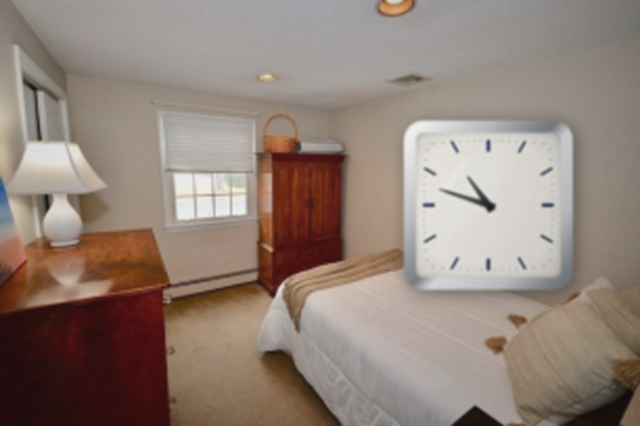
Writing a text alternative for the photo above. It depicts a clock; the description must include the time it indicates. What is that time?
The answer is 10:48
